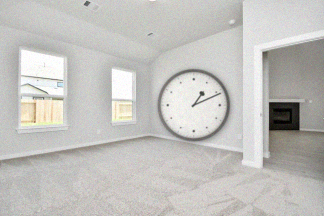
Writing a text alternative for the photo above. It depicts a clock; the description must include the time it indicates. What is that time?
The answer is 1:11
